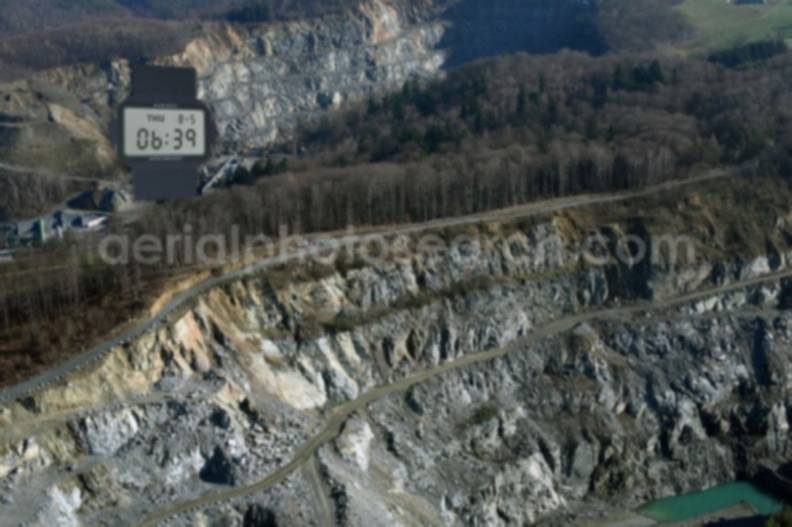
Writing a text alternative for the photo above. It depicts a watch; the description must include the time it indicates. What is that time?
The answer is 6:39
